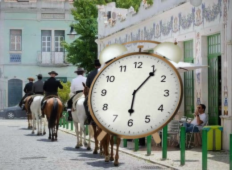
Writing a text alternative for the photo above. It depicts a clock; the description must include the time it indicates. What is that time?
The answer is 6:06
